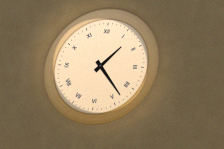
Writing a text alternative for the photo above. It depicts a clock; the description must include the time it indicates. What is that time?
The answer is 1:23
